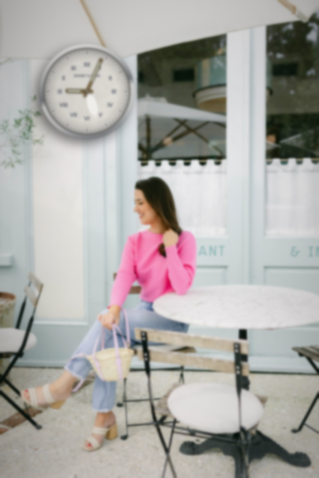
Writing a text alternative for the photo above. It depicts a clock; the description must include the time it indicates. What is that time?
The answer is 9:04
